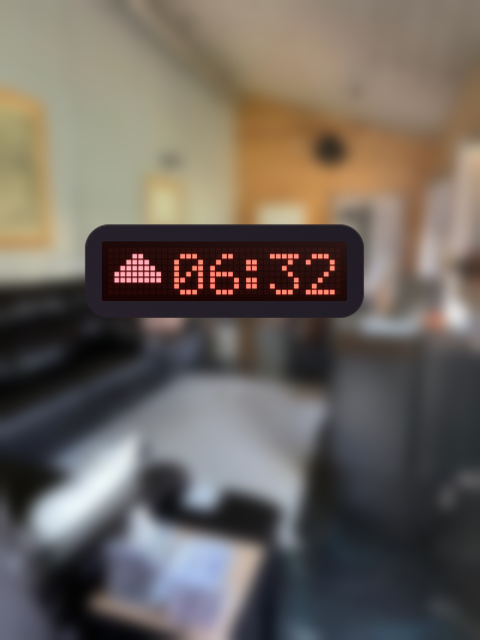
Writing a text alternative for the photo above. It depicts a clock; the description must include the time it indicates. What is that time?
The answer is 6:32
